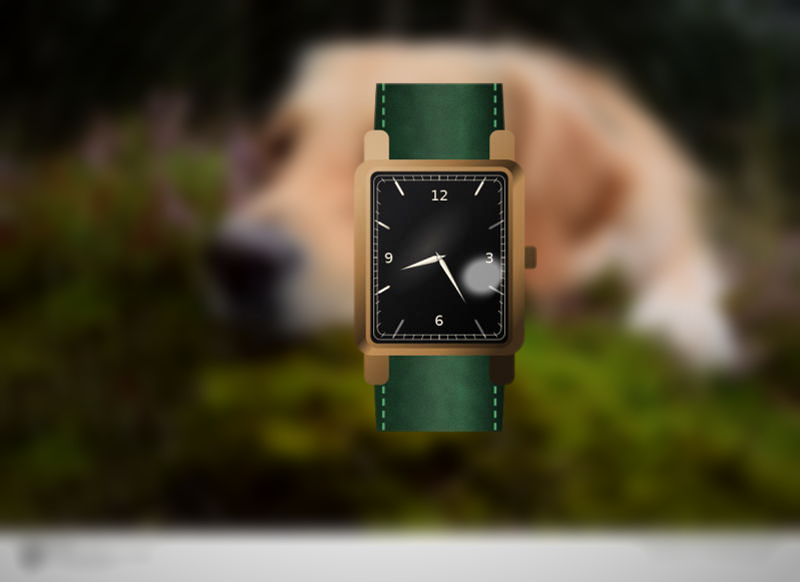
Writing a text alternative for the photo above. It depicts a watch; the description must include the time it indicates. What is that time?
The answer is 8:25
